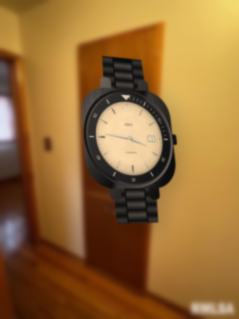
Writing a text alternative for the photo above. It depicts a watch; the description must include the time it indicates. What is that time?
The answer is 3:46
